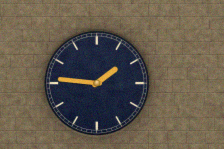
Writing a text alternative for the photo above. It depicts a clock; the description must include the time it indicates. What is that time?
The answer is 1:46
